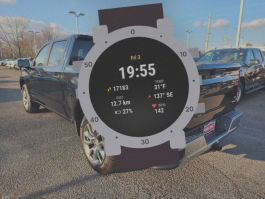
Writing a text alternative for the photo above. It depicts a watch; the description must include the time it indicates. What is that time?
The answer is 19:55
